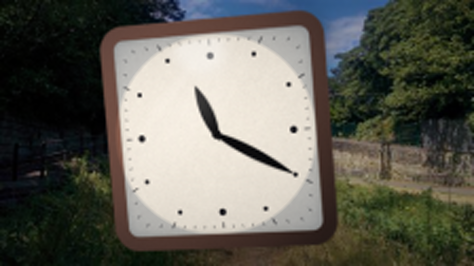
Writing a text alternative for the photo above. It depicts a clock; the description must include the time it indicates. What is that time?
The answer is 11:20
